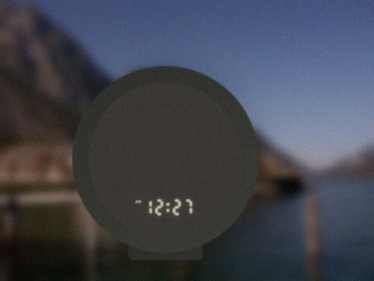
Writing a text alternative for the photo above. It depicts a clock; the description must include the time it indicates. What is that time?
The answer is 12:27
